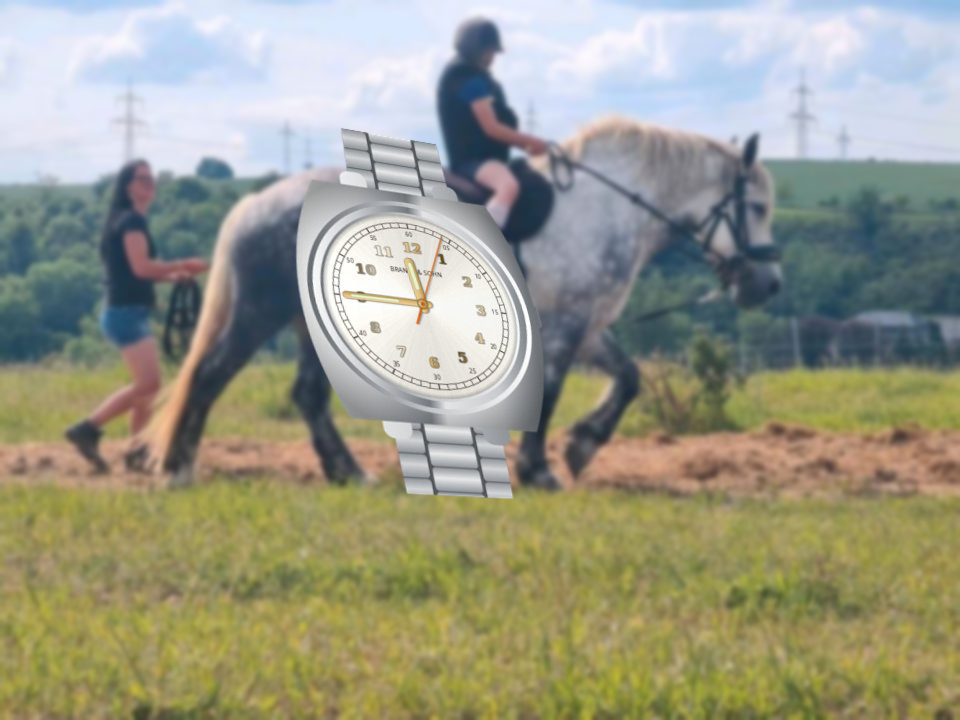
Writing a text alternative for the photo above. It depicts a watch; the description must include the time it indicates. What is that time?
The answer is 11:45:04
